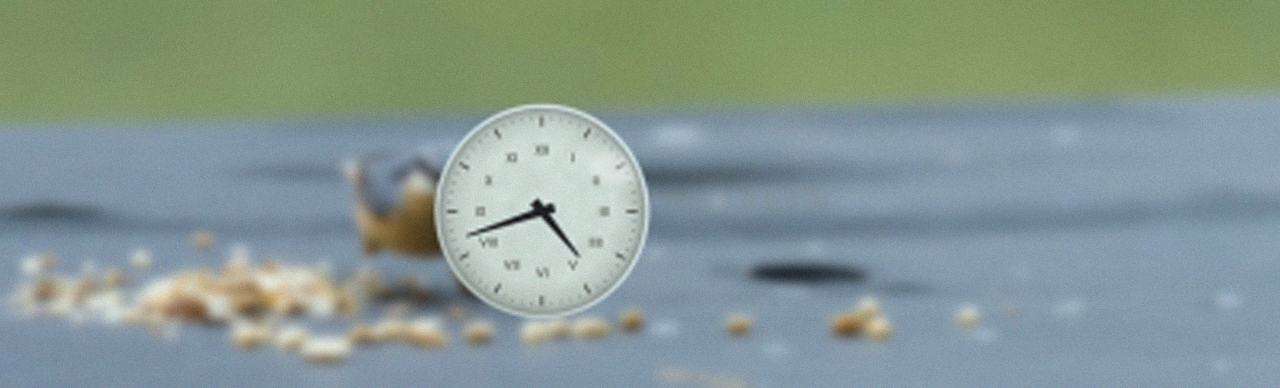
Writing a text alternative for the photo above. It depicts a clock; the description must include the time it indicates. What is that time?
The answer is 4:42
